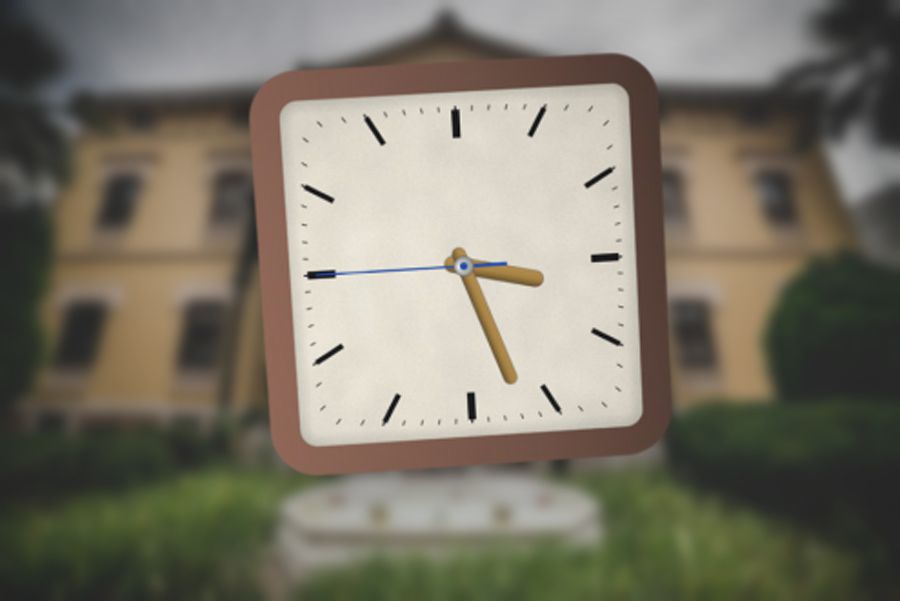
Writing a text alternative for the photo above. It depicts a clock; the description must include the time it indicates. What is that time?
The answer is 3:26:45
